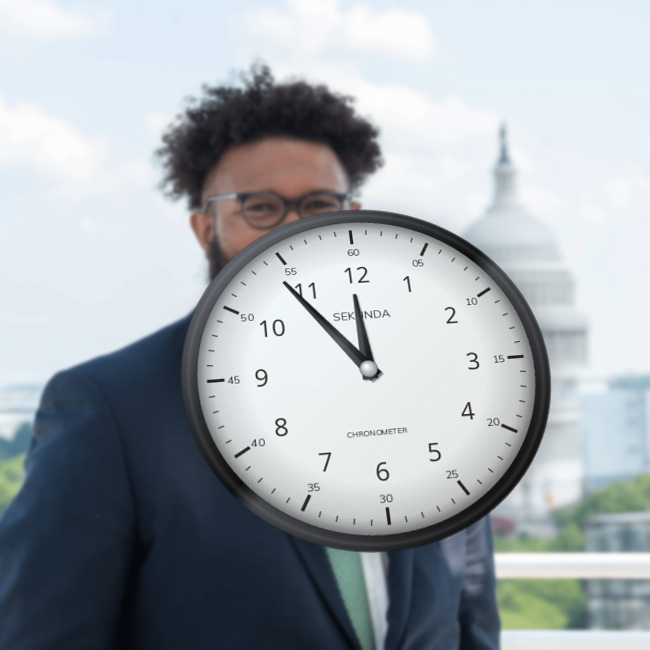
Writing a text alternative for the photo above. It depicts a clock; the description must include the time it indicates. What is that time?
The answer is 11:54
